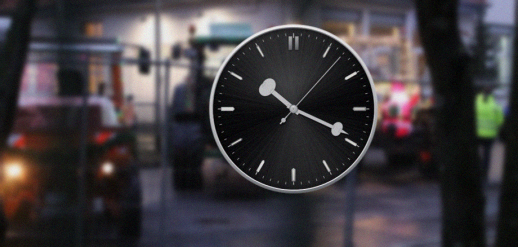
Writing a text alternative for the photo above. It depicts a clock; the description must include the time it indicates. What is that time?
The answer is 10:19:07
